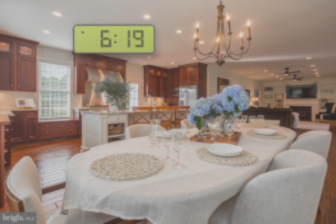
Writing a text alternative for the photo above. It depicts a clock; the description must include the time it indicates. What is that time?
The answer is 6:19
